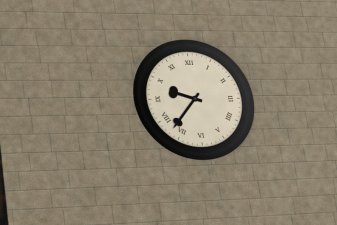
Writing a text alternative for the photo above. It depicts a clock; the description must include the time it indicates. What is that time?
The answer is 9:37
